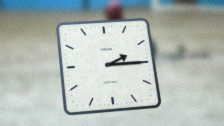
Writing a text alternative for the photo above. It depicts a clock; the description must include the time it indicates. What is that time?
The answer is 2:15
